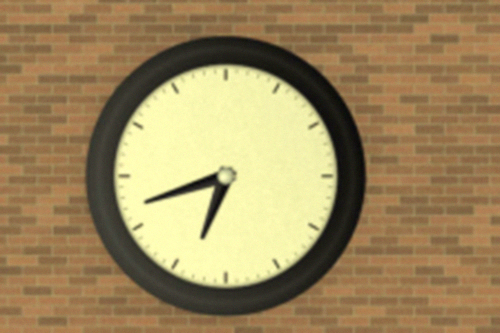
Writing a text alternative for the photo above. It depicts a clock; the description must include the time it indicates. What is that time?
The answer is 6:42
